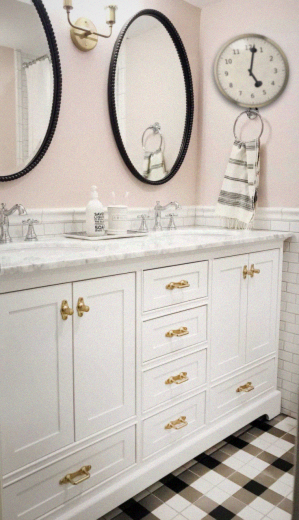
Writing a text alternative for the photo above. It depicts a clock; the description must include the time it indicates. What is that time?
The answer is 5:02
